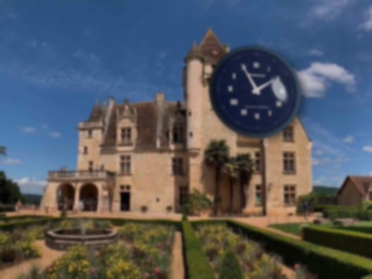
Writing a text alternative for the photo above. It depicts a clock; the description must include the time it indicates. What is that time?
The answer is 1:55
